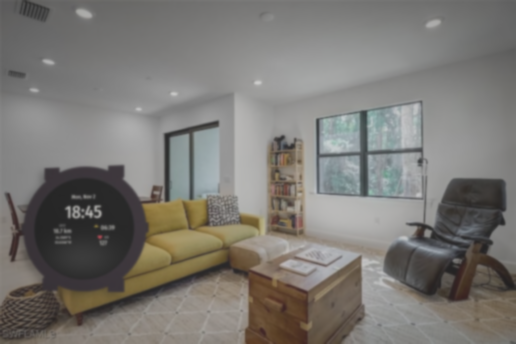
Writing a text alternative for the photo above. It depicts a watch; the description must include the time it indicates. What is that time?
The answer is 18:45
